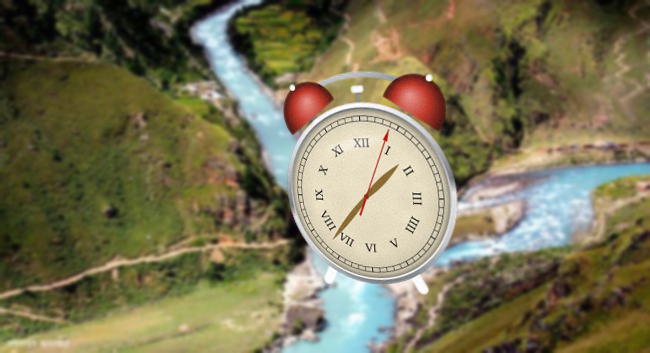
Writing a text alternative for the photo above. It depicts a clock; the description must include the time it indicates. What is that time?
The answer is 1:37:04
